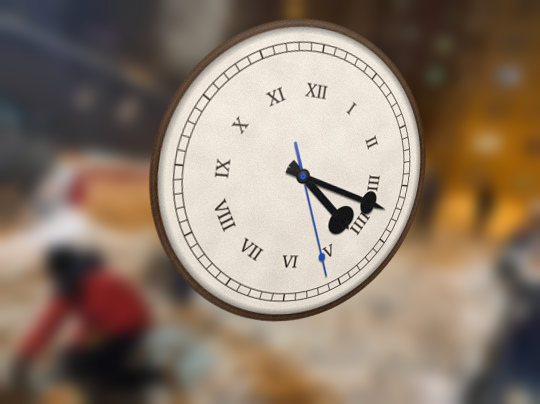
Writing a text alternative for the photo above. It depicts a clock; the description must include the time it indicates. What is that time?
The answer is 4:17:26
